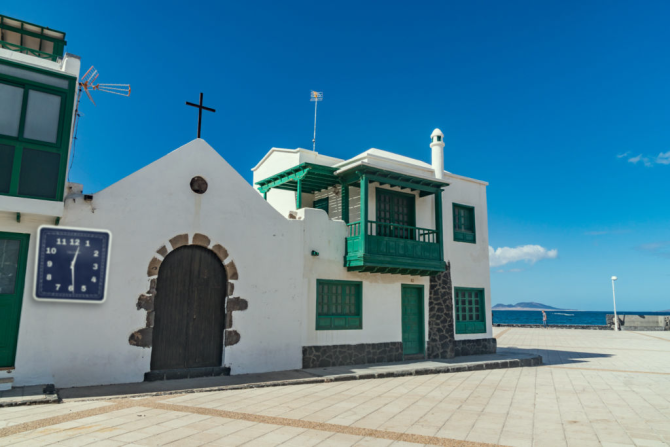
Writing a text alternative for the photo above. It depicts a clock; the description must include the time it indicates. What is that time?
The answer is 12:29
